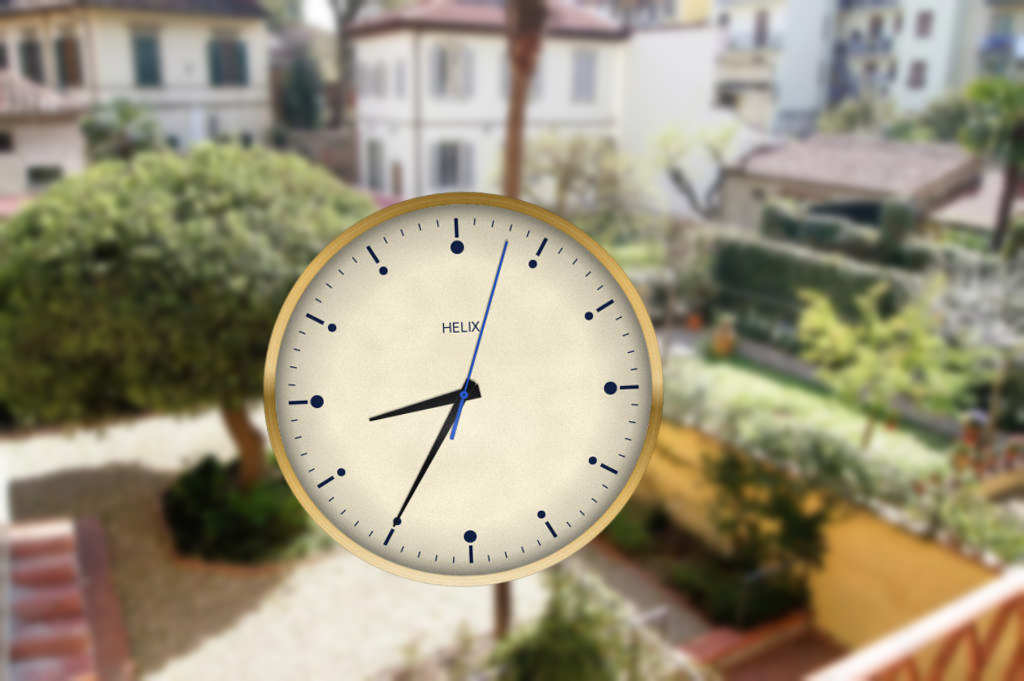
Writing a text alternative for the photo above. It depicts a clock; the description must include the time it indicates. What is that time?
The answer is 8:35:03
